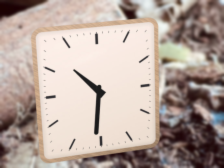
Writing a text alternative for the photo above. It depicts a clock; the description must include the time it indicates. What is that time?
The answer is 10:31
